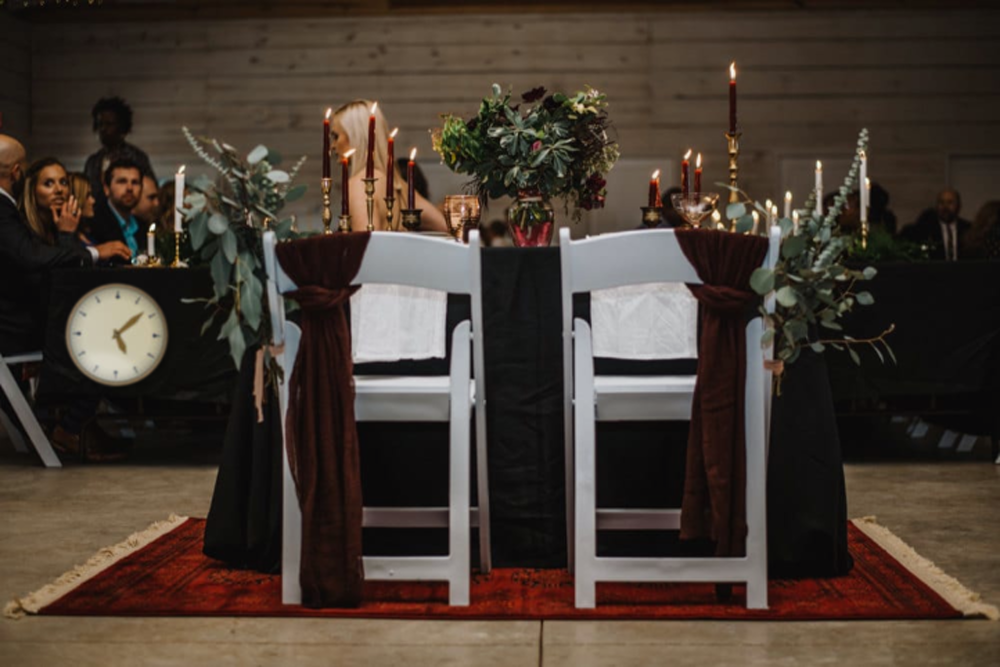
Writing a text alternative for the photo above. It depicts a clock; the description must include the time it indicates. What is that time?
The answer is 5:08
